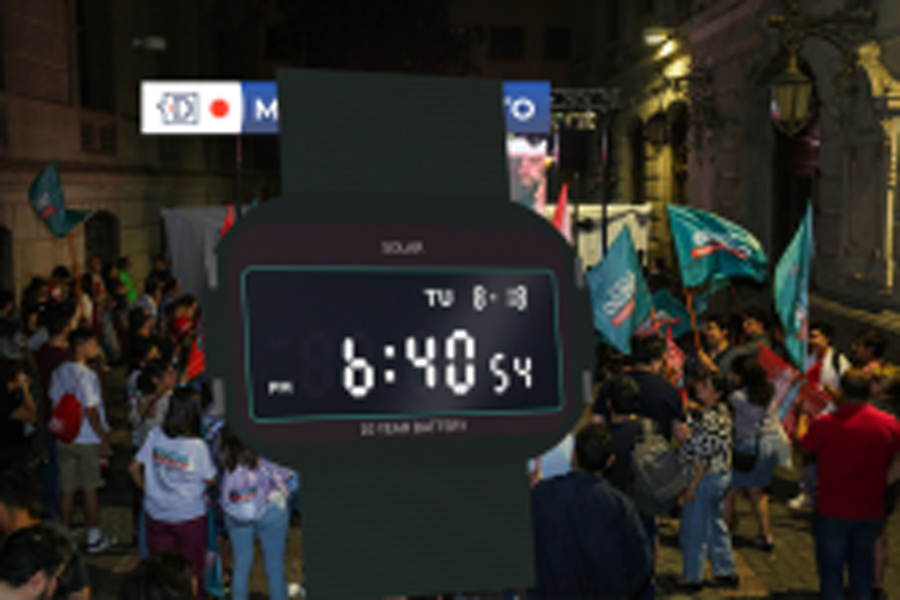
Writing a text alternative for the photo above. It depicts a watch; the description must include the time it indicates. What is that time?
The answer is 6:40:54
